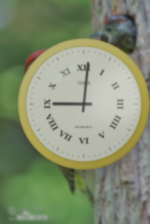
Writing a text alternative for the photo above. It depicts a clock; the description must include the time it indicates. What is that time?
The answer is 9:01
